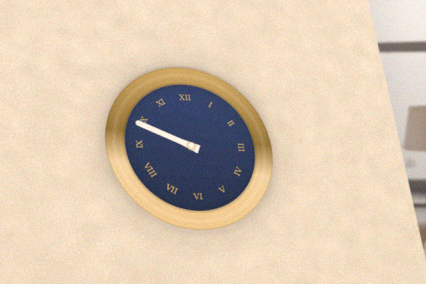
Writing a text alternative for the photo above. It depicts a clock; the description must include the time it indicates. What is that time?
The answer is 9:49
